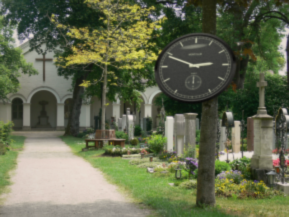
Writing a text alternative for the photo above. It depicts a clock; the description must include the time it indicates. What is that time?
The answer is 2:49
